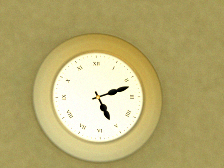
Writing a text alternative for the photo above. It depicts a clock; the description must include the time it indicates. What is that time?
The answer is 5:12
